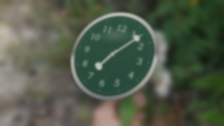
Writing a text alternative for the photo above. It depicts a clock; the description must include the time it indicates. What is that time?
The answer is 7:07
